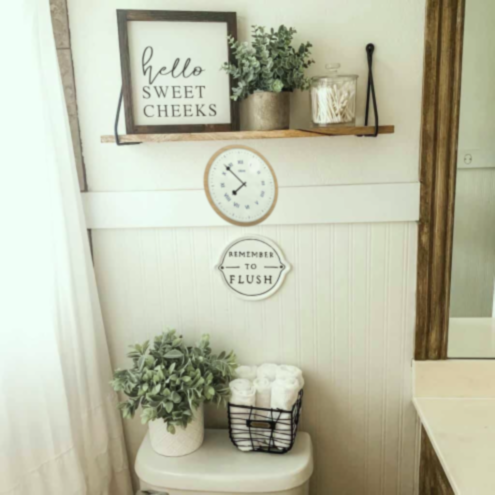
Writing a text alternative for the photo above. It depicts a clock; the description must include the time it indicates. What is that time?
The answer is 7:53
